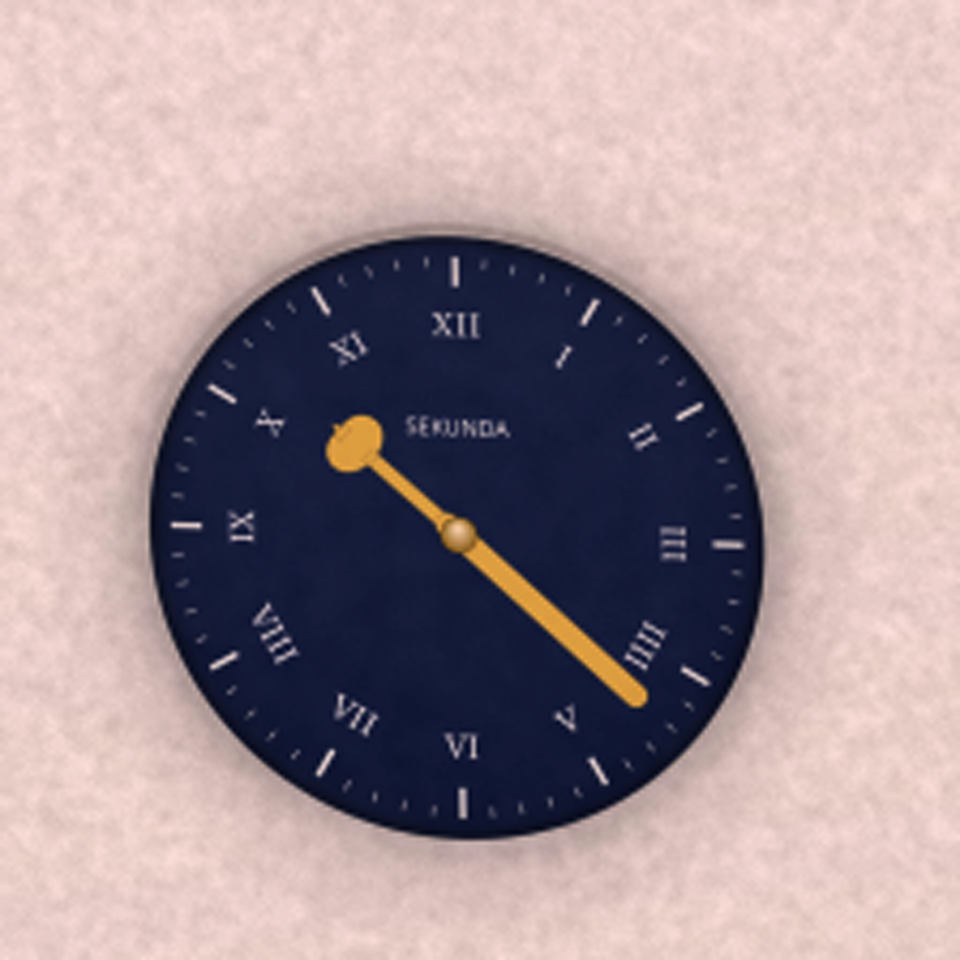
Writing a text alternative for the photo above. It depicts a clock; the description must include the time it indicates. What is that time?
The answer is 10:22
